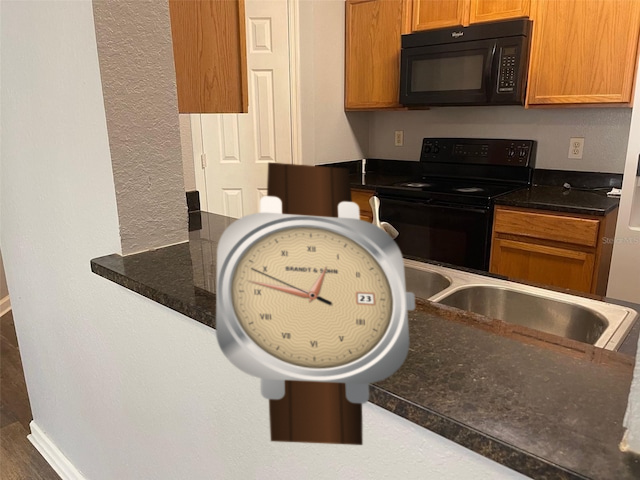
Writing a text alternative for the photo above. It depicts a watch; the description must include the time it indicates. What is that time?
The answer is 12:46:49
